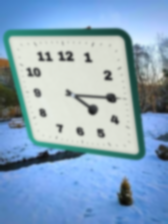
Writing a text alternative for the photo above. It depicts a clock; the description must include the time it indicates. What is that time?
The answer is 4:15
